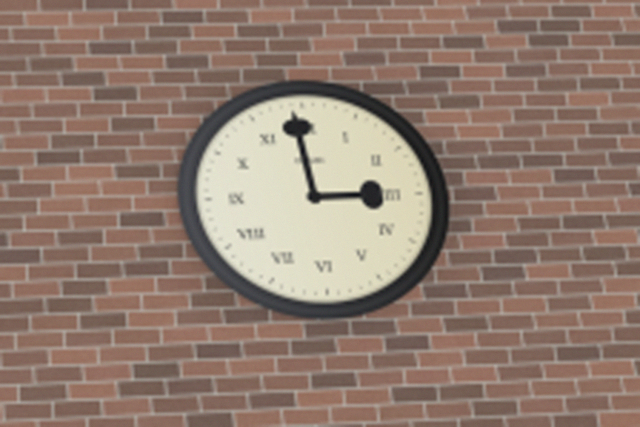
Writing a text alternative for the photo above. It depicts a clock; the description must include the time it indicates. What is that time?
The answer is 2:59
